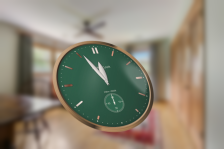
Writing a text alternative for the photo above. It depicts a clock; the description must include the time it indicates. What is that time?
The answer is 11:56
